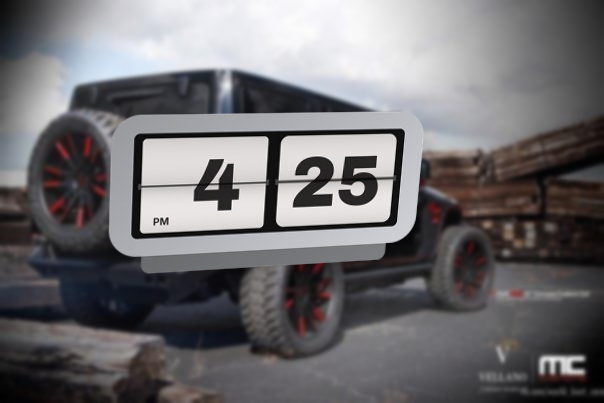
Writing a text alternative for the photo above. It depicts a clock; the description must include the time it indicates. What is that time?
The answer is 4:25
